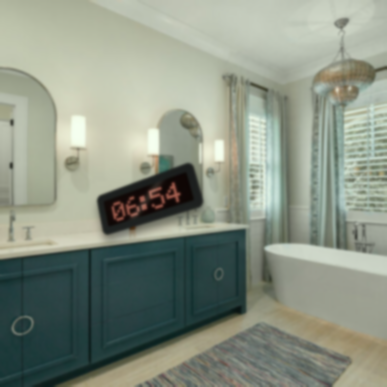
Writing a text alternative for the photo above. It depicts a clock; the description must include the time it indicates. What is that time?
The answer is 6:54
